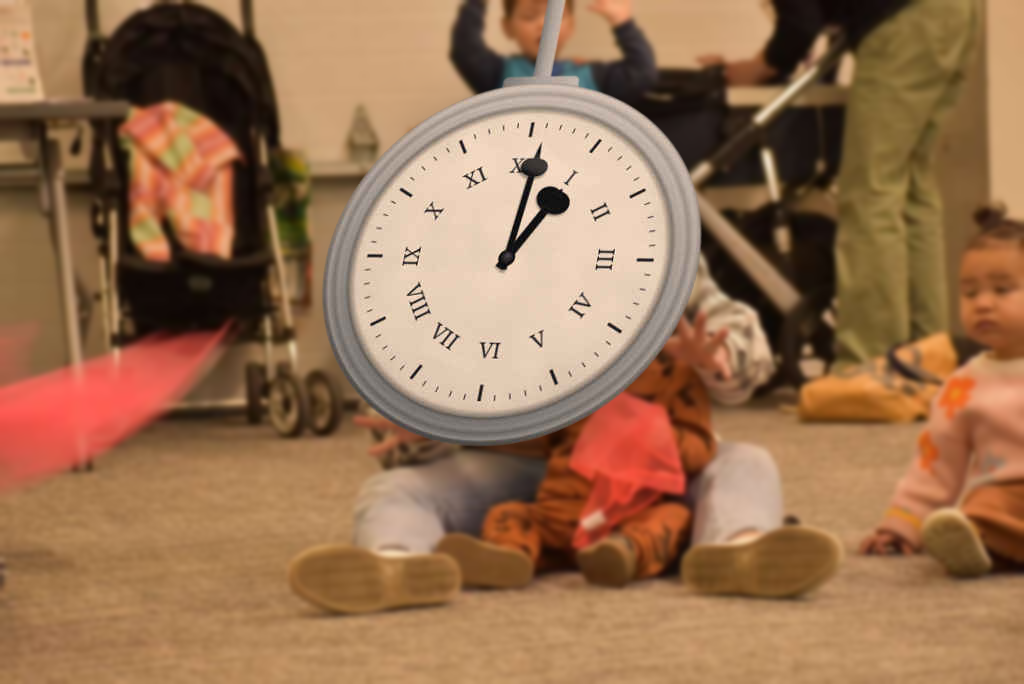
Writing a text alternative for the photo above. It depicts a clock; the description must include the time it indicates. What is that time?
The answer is 1:01
